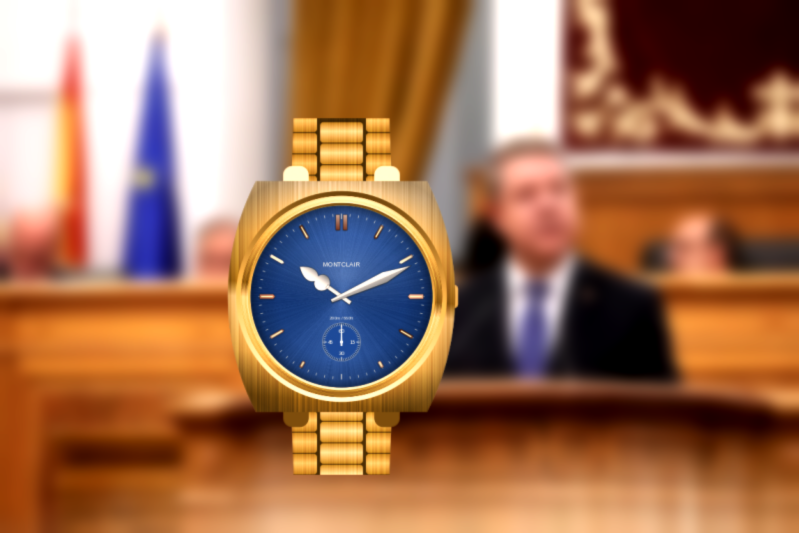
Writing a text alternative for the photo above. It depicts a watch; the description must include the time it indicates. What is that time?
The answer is 10:11
